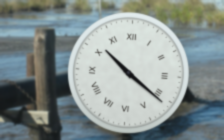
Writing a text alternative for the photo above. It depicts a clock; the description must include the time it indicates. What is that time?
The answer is 10:21
